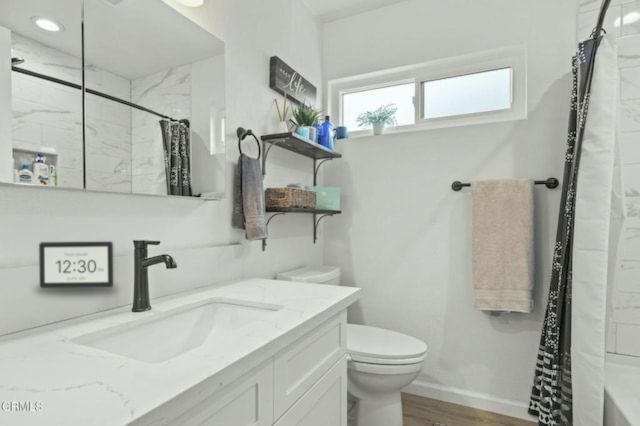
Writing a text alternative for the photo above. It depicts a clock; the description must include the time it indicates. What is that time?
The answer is 12:30
